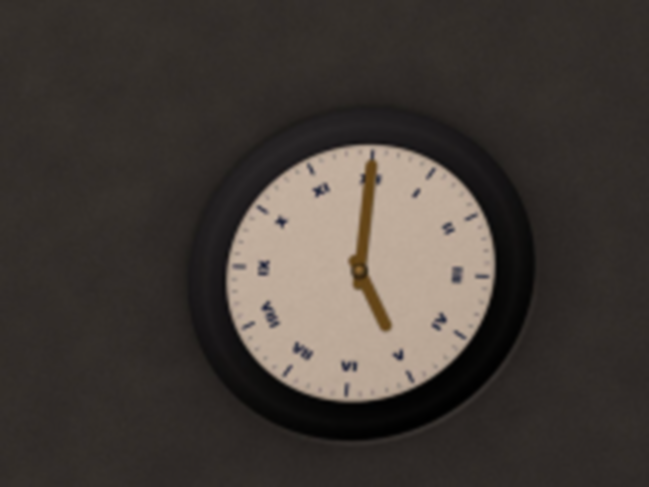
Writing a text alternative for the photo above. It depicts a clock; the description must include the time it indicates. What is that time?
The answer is 5:00
